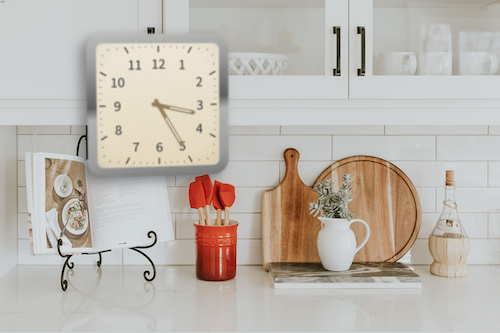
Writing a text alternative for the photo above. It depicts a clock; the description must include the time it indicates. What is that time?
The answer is 3:25
